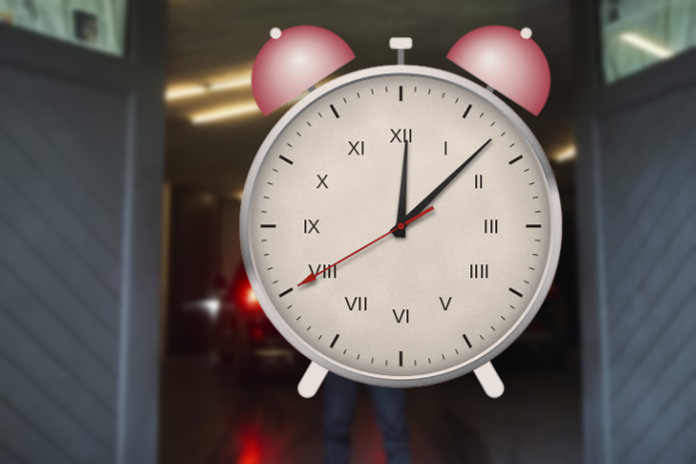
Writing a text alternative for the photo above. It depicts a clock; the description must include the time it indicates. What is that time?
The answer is 12:07:40
